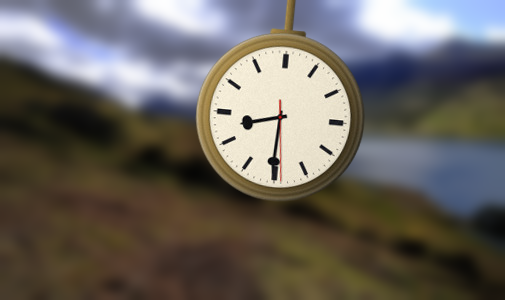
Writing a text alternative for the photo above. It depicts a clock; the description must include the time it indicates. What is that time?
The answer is 8:30:29
